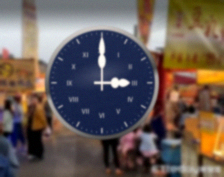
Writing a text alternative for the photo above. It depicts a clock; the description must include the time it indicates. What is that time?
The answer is 3:00
